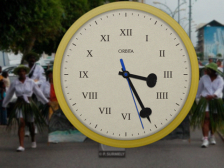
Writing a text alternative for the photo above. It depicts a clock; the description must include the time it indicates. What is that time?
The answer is 3:25:27
